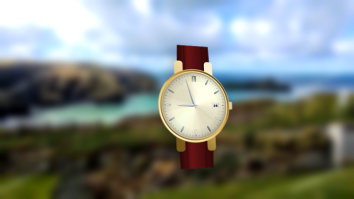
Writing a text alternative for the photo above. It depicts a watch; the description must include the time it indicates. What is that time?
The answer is 8:57
